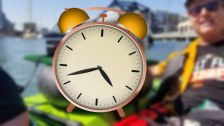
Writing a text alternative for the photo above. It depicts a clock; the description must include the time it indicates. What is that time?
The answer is 4:42
